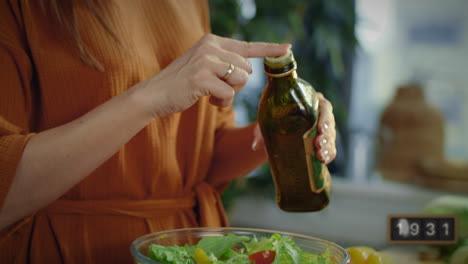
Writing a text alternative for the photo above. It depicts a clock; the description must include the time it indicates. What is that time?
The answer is 19:31
